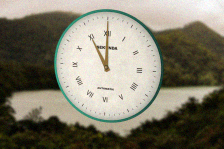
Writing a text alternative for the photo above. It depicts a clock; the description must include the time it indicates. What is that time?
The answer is 11:00
